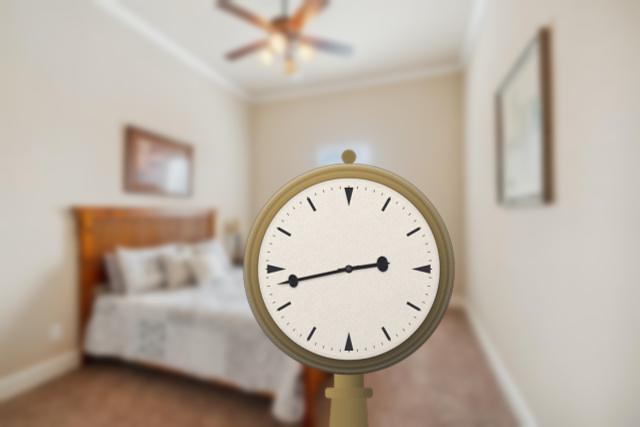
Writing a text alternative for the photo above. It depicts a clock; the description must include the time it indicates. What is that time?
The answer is 2:43
